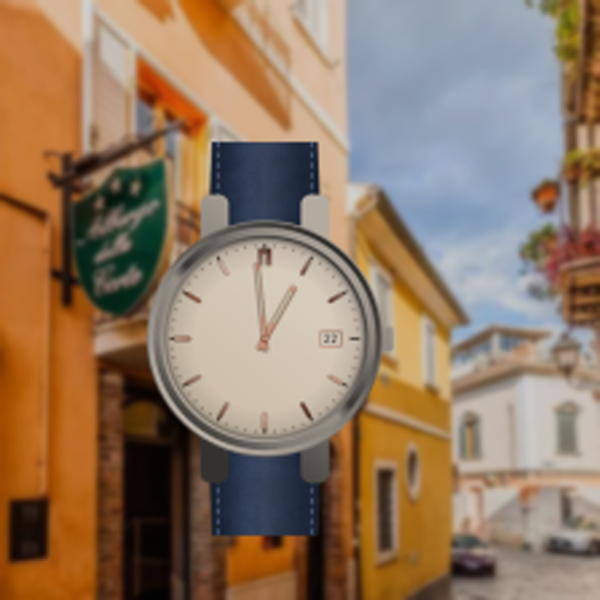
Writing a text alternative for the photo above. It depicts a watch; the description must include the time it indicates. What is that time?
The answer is 12:59
